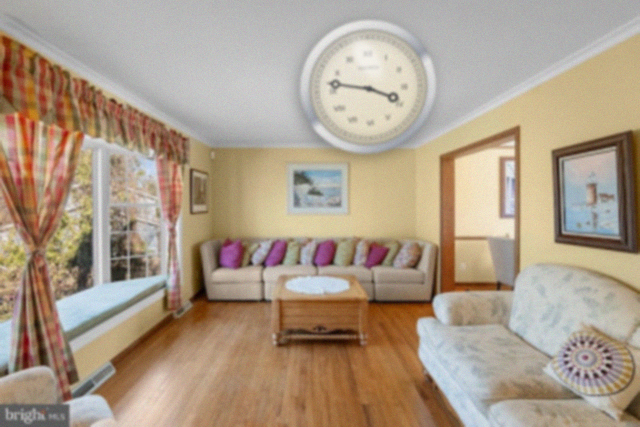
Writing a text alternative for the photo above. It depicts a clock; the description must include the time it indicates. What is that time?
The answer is 3:47
